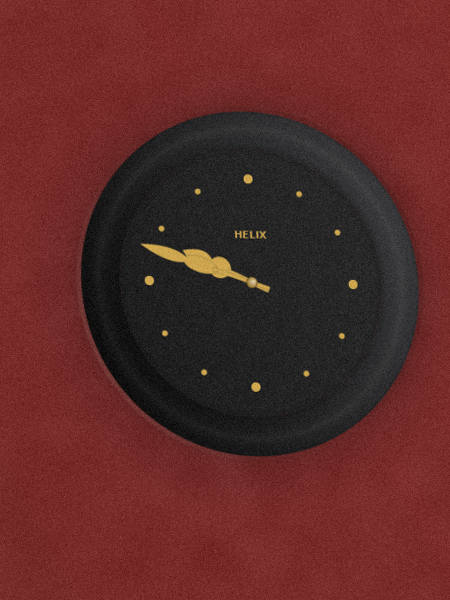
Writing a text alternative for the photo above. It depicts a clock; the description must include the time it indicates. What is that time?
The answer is 9:48
